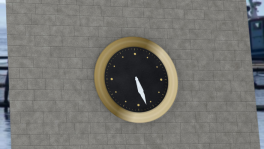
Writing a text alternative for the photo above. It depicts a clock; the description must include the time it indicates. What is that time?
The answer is 5:27
